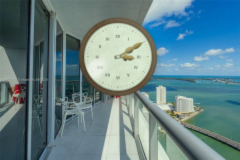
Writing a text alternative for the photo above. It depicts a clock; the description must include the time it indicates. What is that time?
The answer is 3:10
